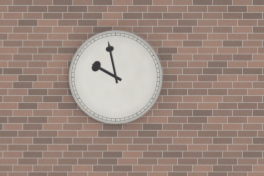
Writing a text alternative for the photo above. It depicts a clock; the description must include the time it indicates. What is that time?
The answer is 9:58
